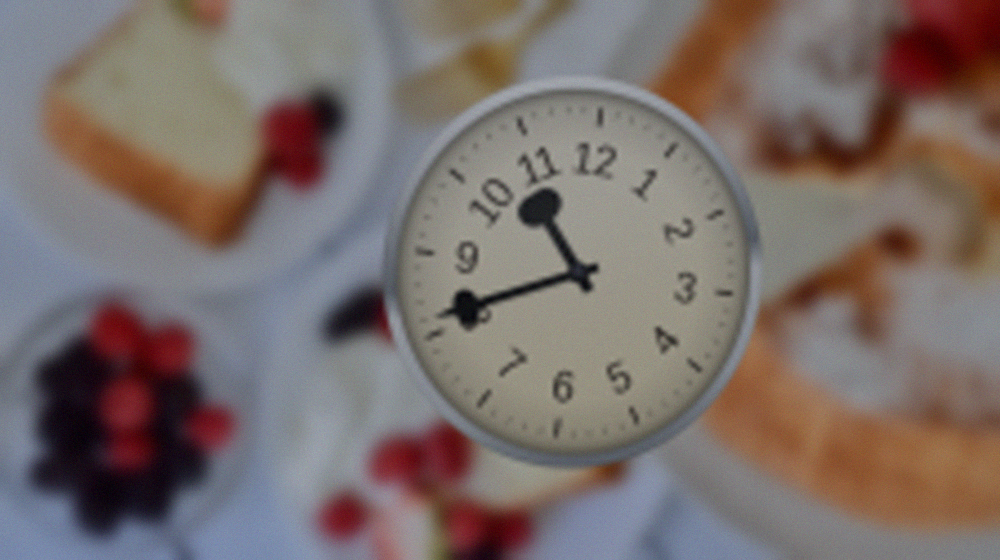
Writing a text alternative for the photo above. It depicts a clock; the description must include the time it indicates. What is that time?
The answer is 10:41
